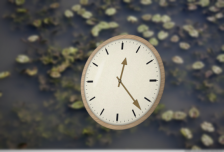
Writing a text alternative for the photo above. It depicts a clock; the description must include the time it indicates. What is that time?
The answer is 12:23
